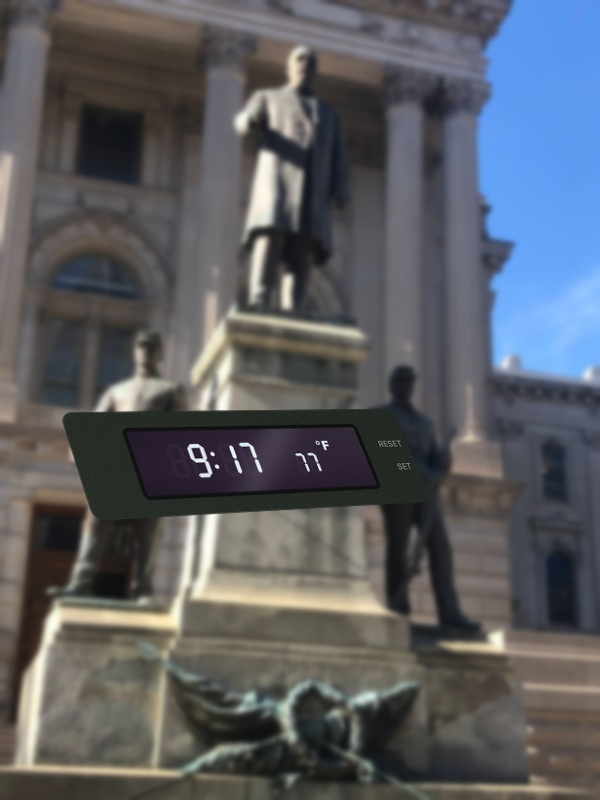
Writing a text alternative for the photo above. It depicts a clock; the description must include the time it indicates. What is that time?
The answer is 9:17
